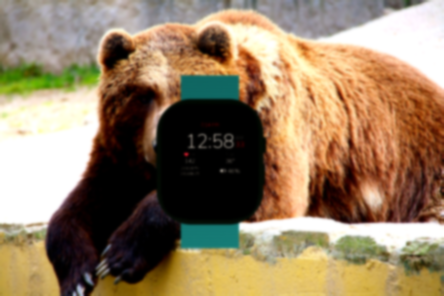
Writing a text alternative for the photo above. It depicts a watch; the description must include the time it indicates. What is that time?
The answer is 12:58
